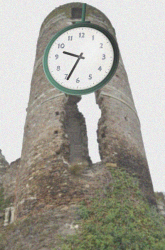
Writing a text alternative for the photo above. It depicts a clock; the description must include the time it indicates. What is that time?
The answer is 9:34
